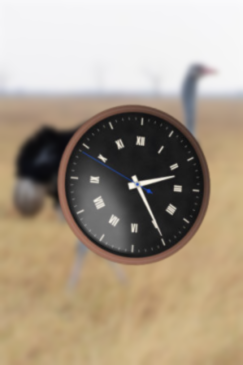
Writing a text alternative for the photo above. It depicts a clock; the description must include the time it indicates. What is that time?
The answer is 2:24:49
